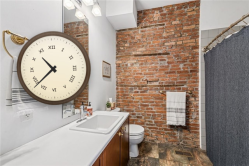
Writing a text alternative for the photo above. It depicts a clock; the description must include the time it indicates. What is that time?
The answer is 10:38
